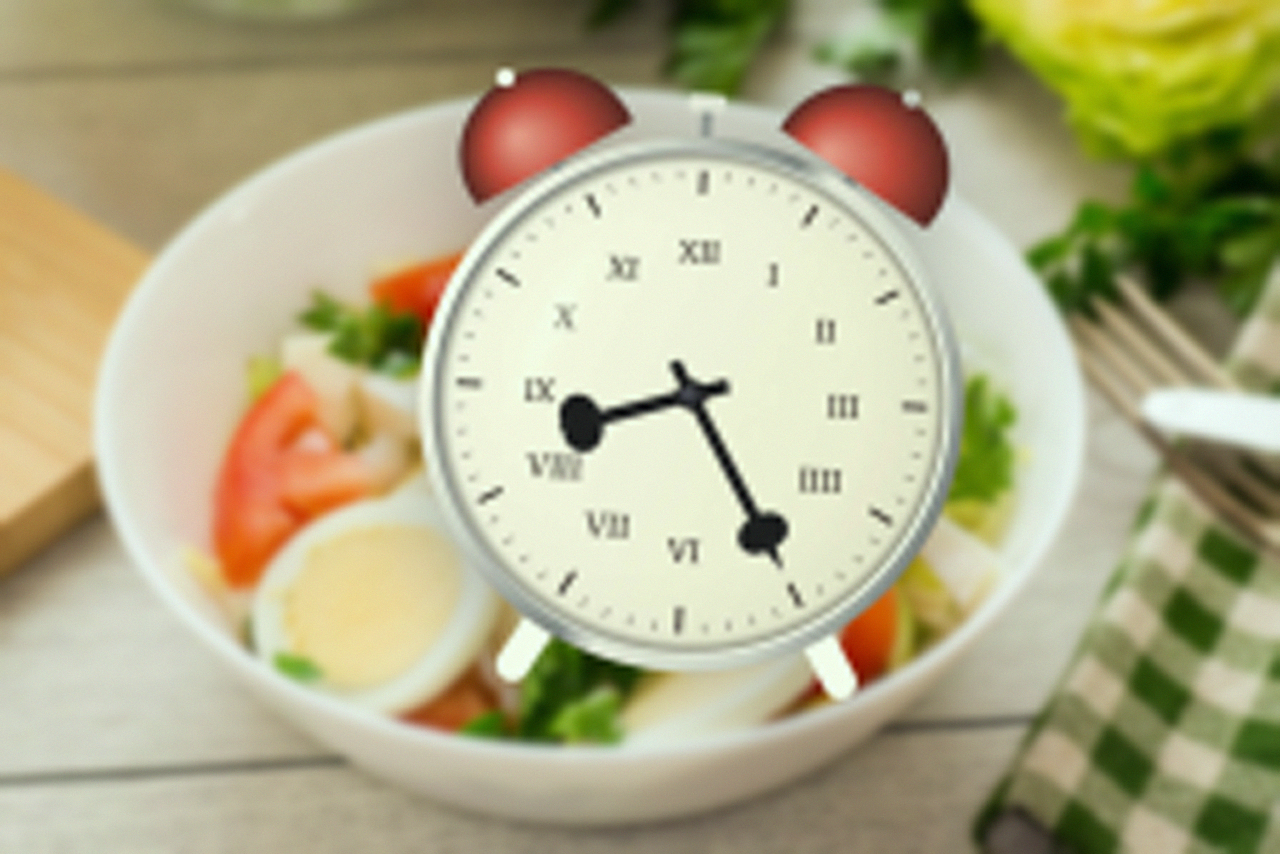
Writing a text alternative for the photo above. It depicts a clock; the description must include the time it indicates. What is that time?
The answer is 8:25
